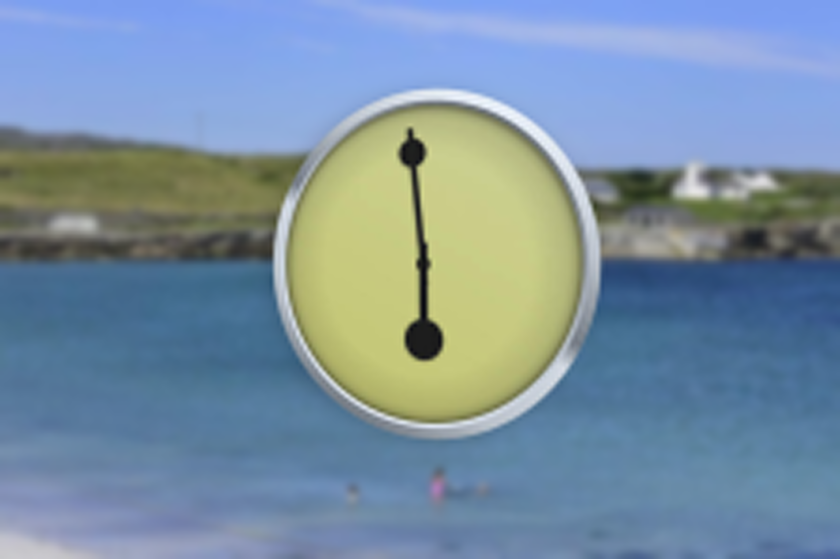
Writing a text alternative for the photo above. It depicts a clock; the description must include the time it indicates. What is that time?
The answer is 5:59
